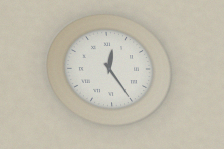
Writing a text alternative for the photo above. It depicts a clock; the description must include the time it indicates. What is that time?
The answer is 12:25
